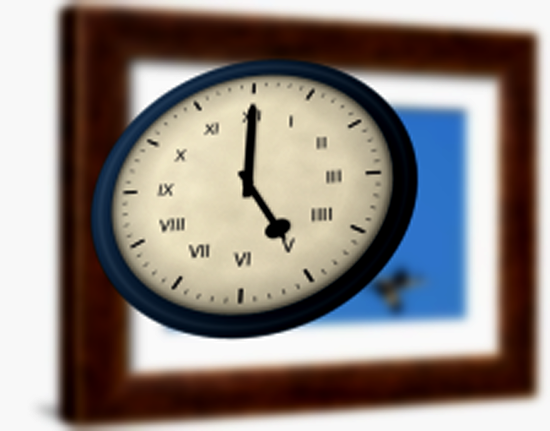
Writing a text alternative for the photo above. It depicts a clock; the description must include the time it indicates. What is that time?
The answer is 5:00
